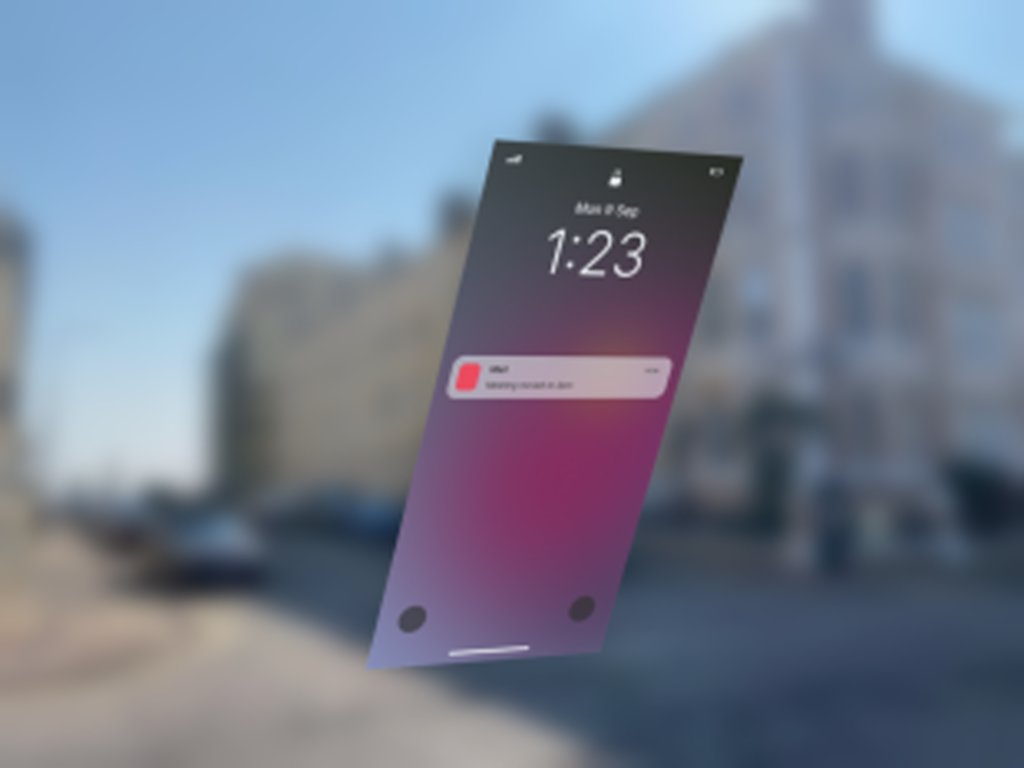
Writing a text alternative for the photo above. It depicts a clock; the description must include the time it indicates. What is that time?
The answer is 1:23
